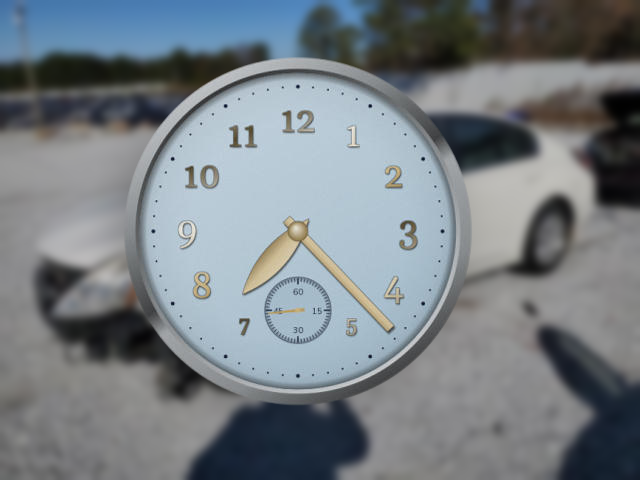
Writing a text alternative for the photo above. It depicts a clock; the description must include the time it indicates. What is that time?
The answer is 7:22:44
